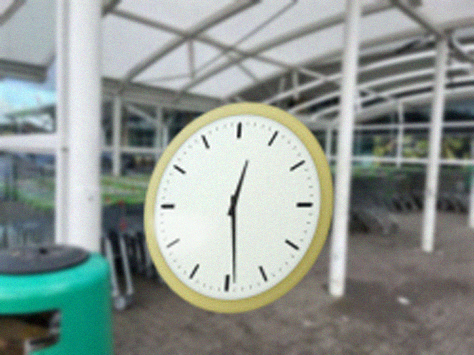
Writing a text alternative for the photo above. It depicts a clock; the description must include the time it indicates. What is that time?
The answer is 12:29
